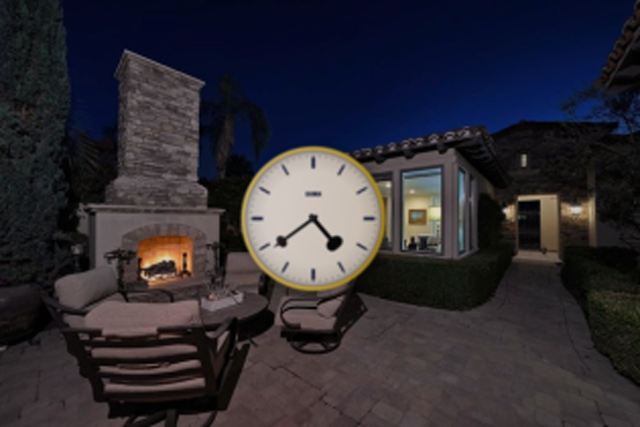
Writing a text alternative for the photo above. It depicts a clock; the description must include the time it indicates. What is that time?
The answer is 4:39
